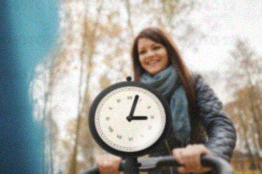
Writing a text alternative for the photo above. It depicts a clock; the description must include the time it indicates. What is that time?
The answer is 3:03
